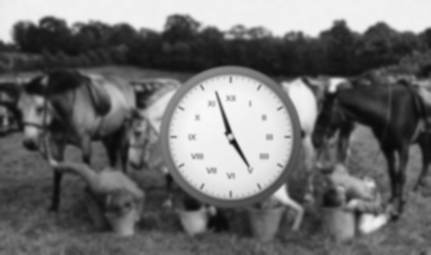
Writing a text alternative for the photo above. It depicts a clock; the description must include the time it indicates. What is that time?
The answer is 4:57
